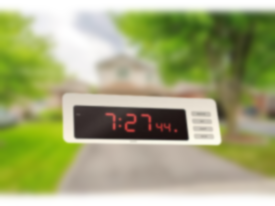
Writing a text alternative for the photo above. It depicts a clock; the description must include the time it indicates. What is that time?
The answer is 7:27
